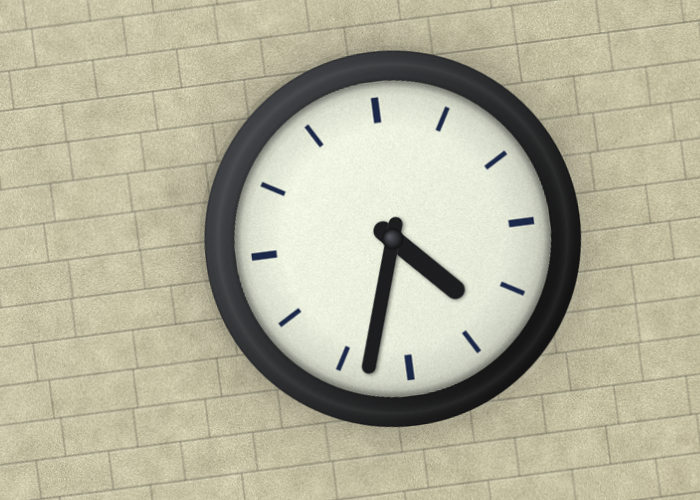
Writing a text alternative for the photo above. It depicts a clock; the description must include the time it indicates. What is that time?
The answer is 4:33
